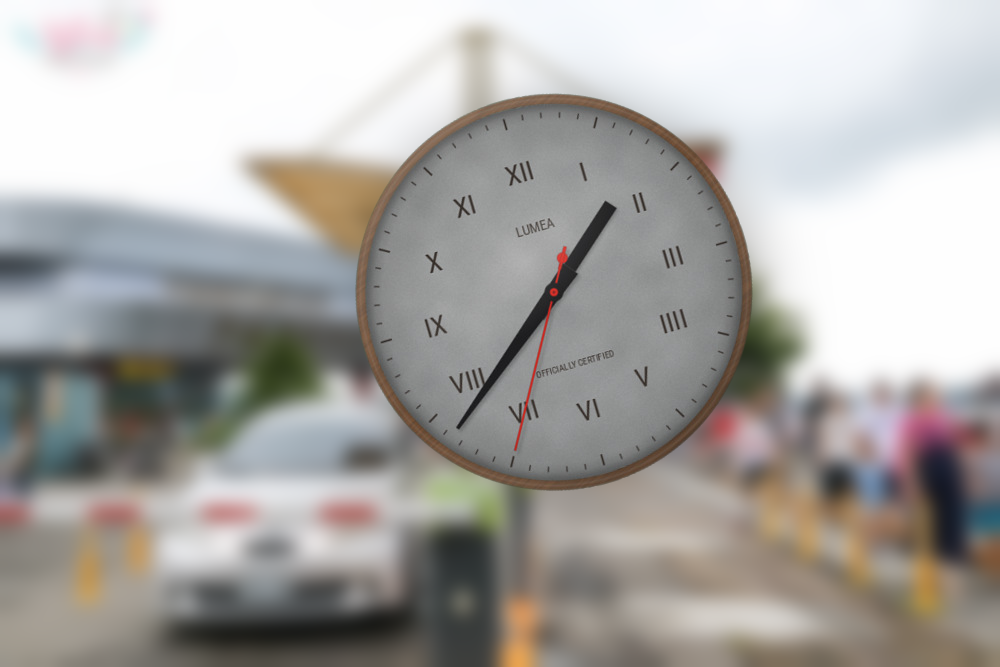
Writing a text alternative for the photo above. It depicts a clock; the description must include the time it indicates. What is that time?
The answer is 1:38:35
